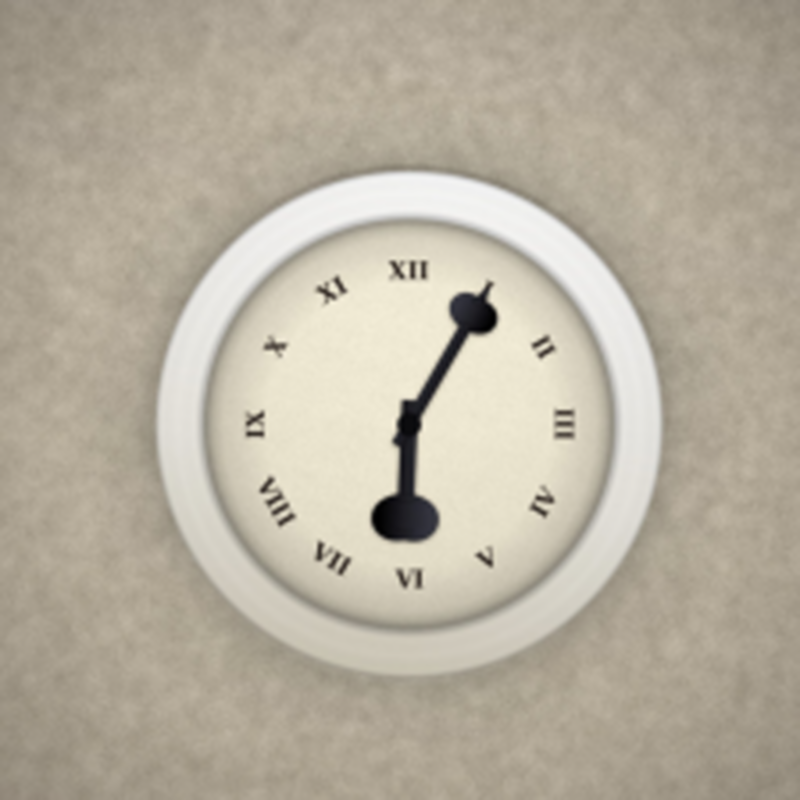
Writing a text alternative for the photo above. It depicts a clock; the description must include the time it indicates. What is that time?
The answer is 6:05
